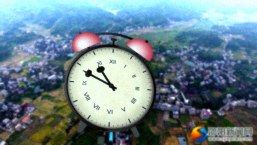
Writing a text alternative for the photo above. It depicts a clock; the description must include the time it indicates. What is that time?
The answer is 10:49
